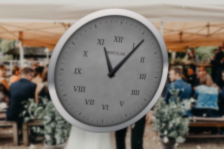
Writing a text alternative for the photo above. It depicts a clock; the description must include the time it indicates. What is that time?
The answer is 11:06
